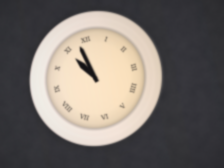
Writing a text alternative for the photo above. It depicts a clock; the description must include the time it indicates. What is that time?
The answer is 10:58
